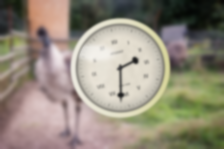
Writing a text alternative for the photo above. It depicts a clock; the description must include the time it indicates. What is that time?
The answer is 2:32
